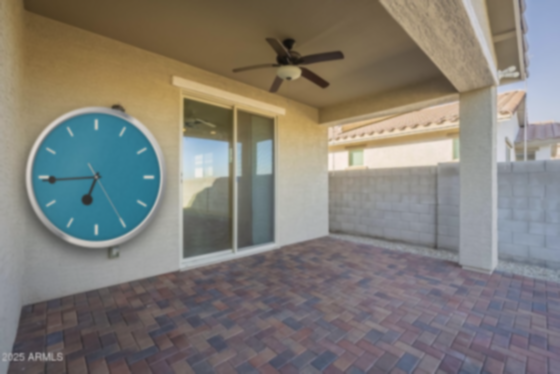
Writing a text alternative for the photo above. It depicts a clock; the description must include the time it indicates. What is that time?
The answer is 6:44:25
